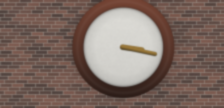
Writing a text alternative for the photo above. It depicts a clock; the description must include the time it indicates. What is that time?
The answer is 3:17
